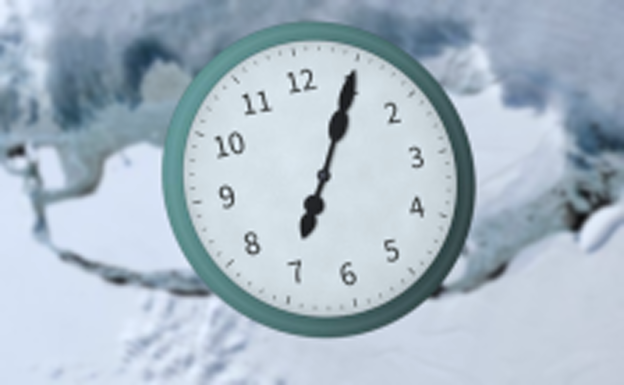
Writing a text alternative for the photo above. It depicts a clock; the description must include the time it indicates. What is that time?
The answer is 7:05
